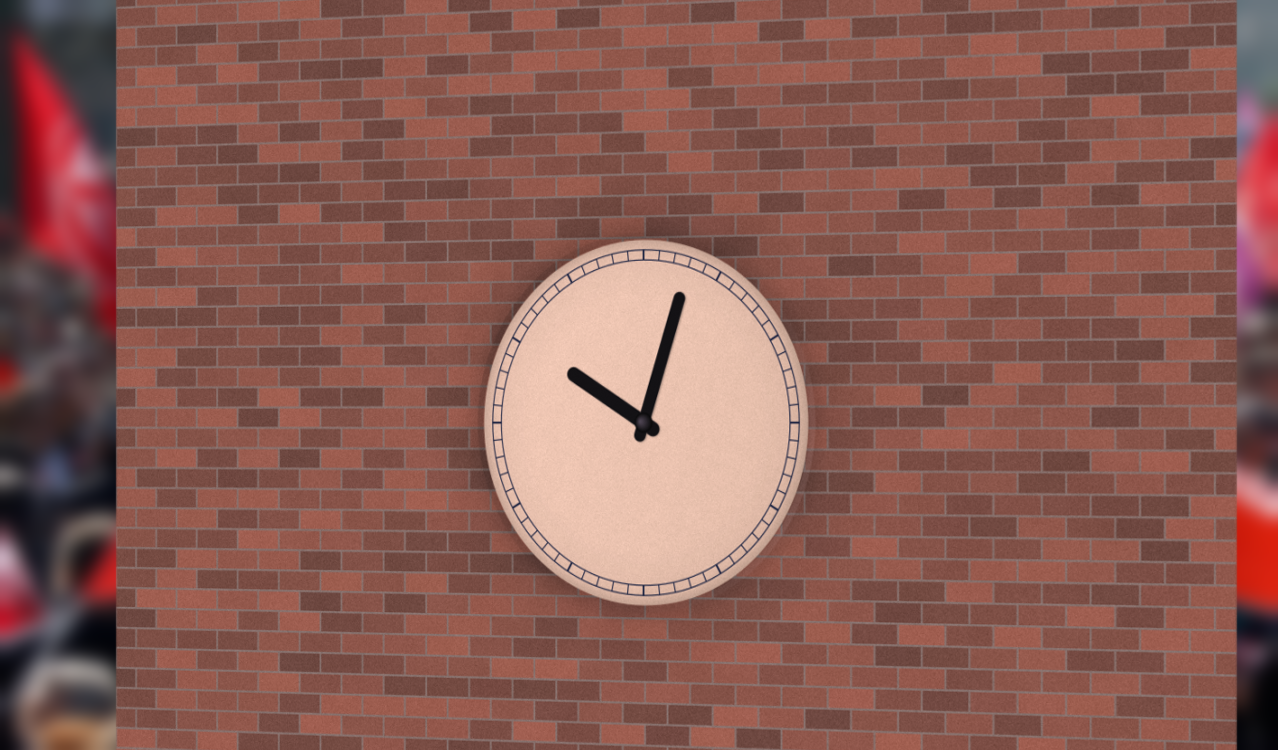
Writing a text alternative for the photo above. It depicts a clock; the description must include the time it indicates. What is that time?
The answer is 10:03
